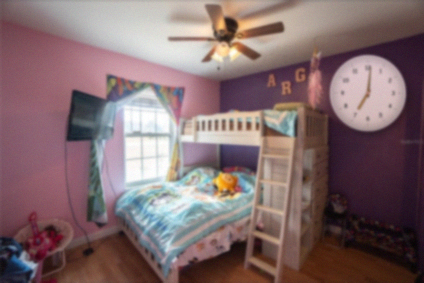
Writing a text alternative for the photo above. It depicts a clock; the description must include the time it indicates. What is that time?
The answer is 7:01
